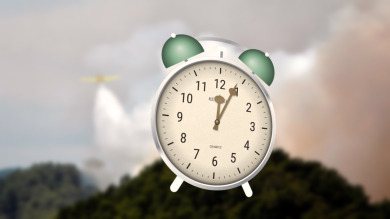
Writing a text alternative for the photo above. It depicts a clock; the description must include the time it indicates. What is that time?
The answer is 12:04
